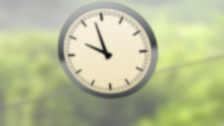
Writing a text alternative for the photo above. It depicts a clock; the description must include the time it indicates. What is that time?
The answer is 9:58
